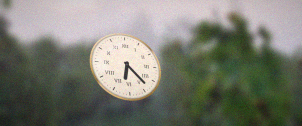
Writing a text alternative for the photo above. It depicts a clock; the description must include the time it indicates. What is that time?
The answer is 6:23
